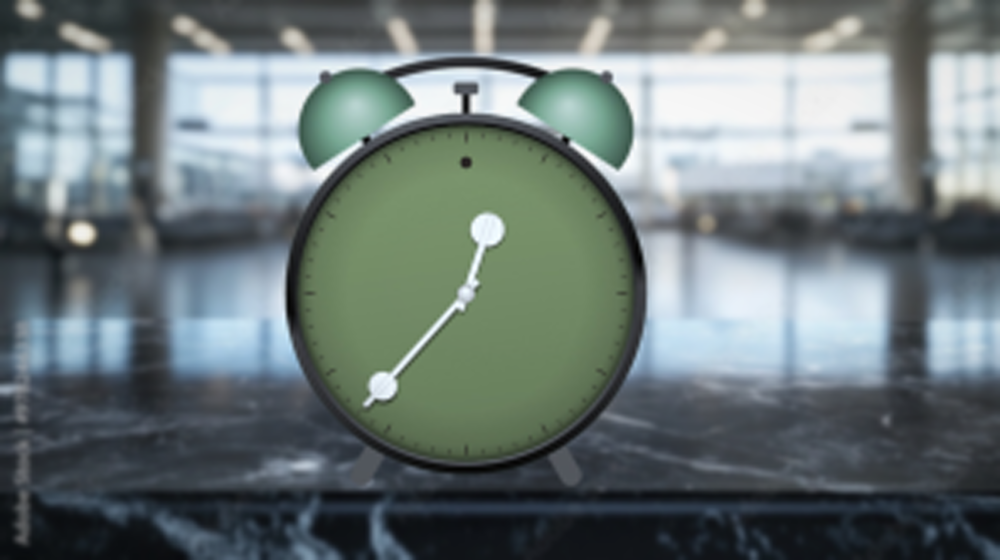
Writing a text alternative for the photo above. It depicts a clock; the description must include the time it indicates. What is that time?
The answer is 12:37
